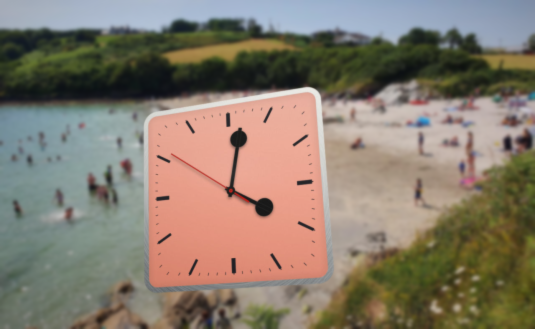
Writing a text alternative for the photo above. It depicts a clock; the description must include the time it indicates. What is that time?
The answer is 4:01:51
